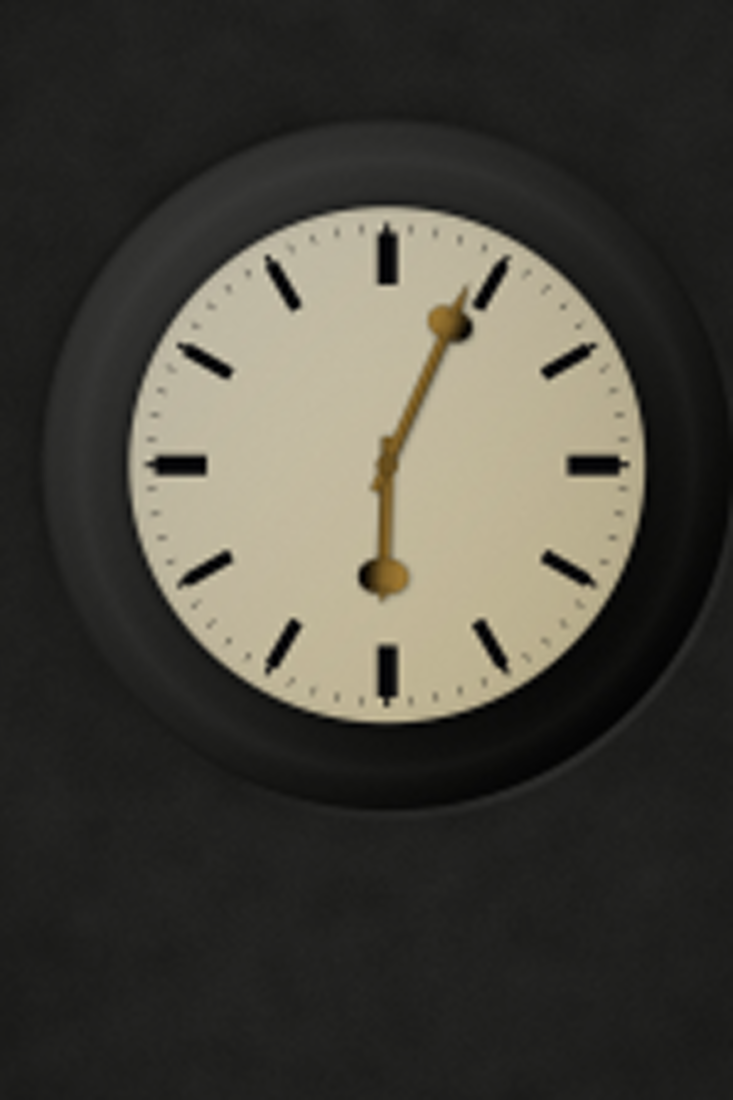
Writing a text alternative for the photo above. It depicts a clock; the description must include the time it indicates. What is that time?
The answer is 6:04
